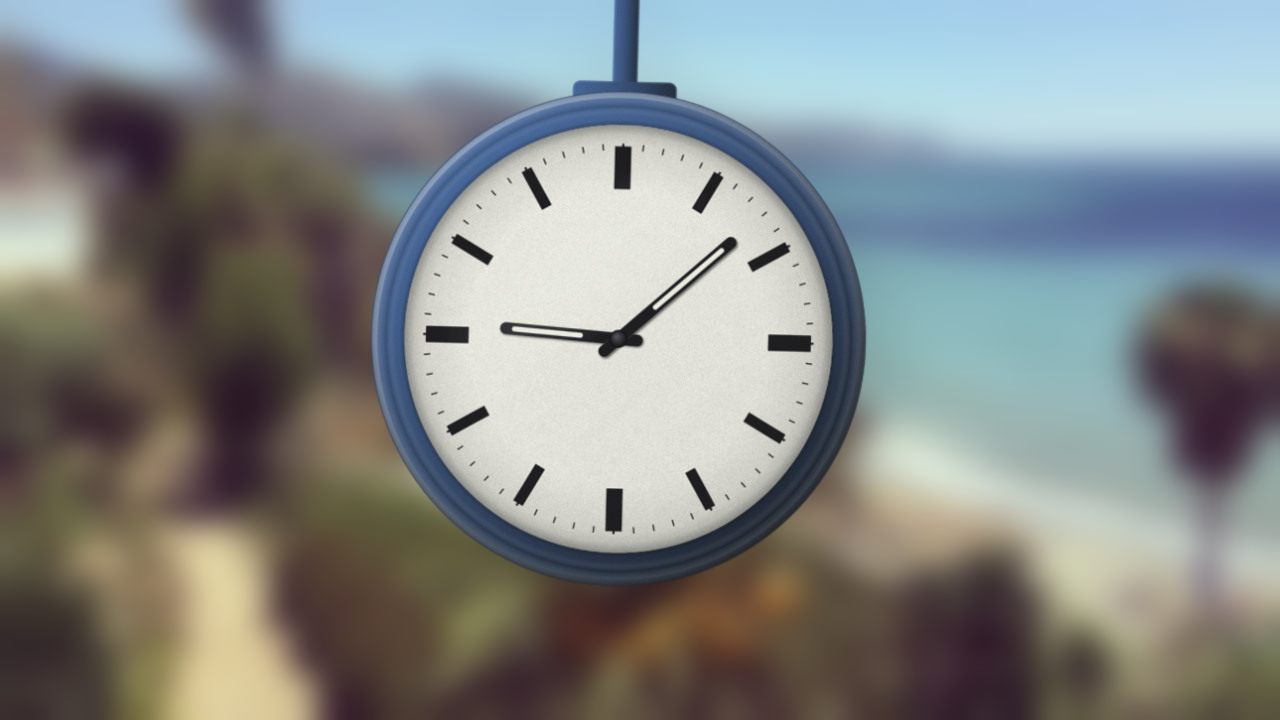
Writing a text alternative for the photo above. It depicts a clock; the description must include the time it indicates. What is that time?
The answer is 9:08
